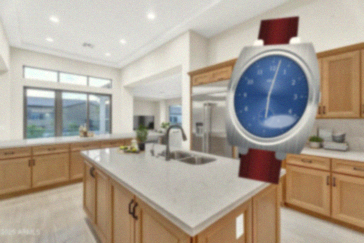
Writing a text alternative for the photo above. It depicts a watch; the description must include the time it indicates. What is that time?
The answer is 6:02
